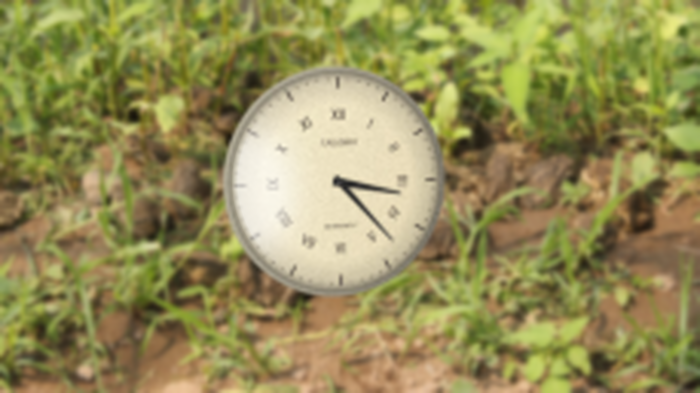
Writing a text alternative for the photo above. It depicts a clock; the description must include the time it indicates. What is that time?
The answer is 3:23
